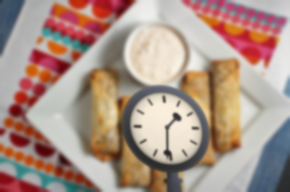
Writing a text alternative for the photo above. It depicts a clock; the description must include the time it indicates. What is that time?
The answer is 1:31
